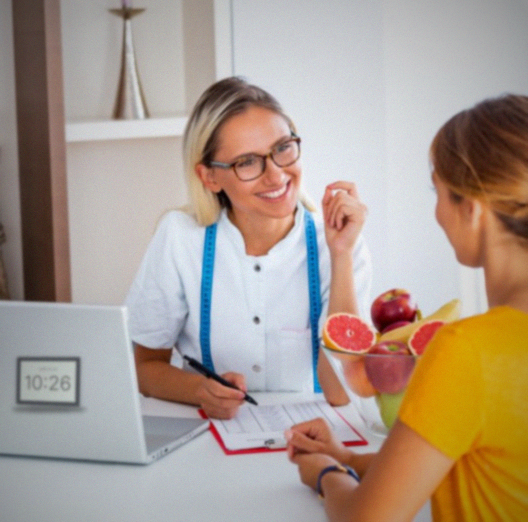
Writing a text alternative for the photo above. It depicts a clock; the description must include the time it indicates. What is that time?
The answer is 10:26
